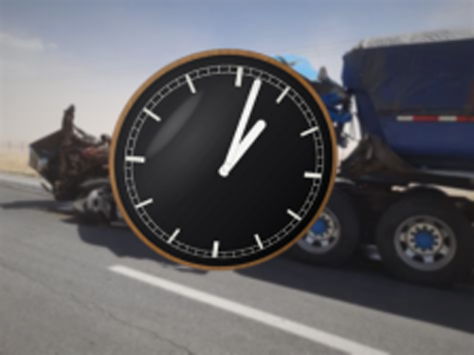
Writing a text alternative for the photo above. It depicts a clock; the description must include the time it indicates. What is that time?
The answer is 1:02
